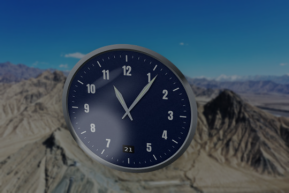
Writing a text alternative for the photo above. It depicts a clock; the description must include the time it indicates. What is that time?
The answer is 11:06
